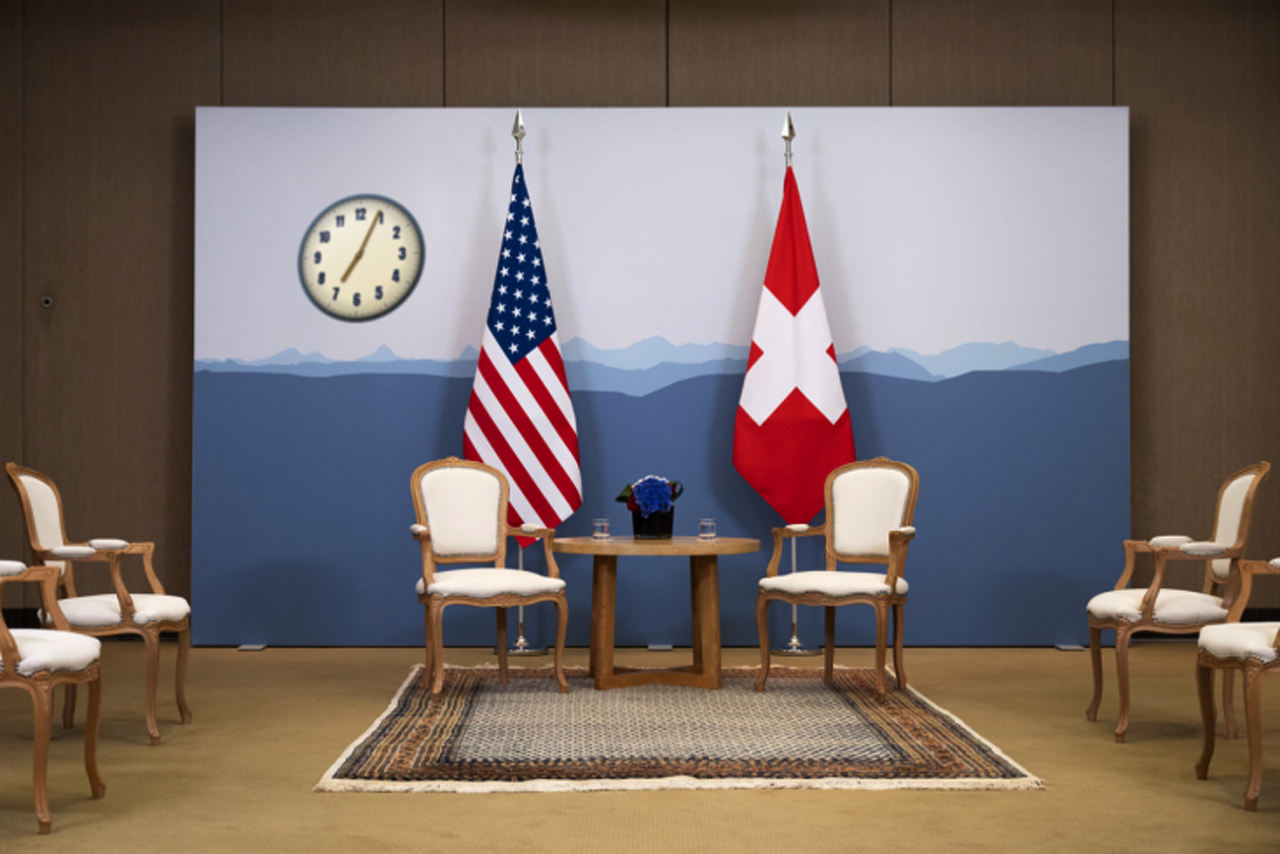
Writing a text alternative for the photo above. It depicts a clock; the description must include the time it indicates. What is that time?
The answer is 7:04
